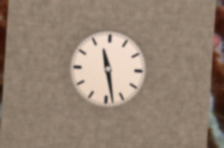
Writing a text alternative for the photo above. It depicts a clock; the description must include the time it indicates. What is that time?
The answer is 11:28
